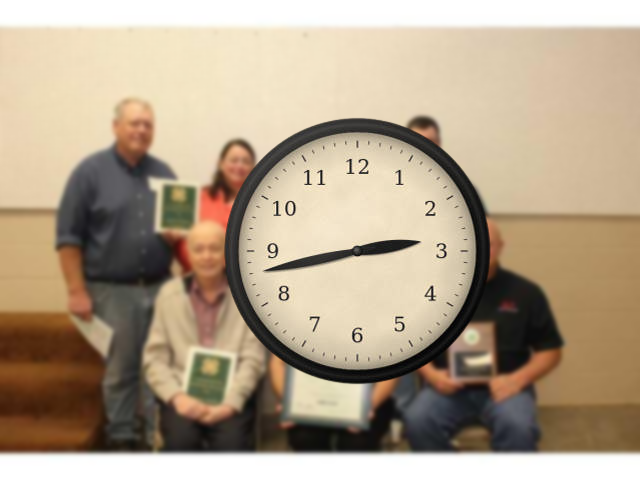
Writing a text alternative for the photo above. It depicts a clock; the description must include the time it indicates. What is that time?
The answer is 2:43
